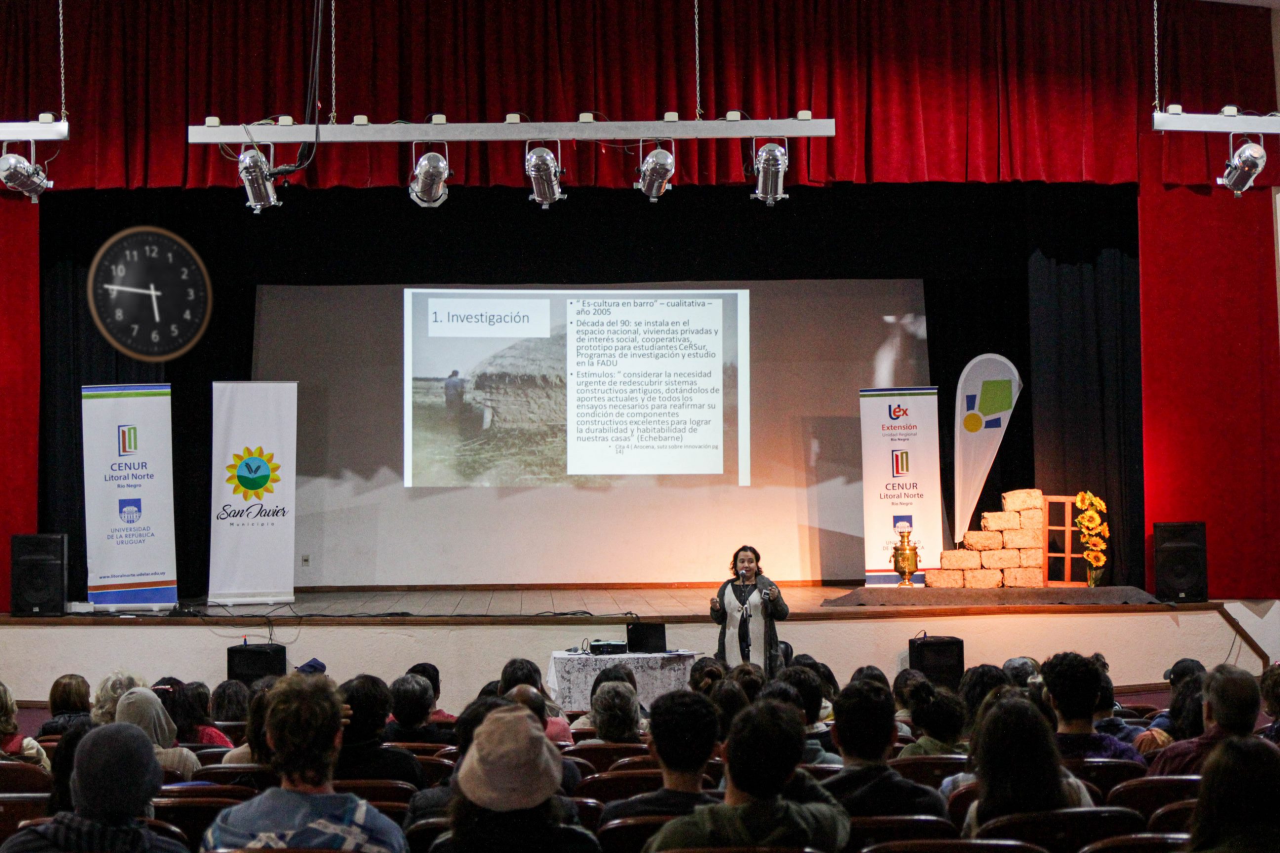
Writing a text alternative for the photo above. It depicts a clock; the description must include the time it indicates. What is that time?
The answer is 5:46
